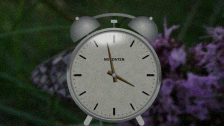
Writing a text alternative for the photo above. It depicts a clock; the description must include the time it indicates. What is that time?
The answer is 3:58
